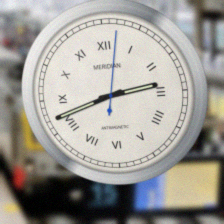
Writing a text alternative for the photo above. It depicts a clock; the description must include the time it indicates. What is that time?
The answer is 2:42:02
